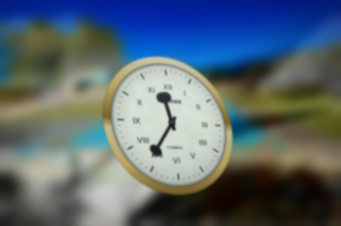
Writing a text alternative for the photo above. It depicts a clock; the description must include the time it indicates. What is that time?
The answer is 11:36
